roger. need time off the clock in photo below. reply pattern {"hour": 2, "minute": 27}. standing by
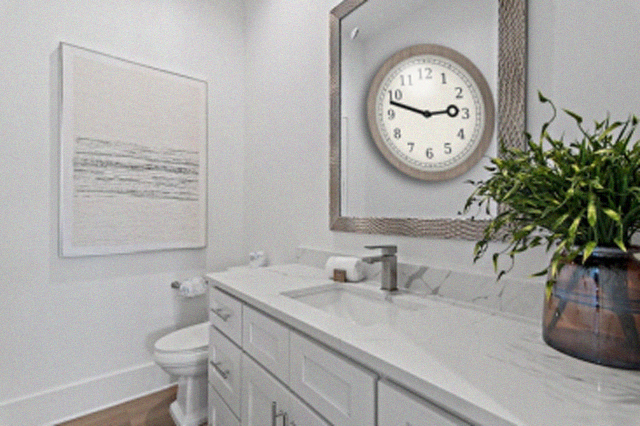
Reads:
{"hour": 2, "minute": 48}
